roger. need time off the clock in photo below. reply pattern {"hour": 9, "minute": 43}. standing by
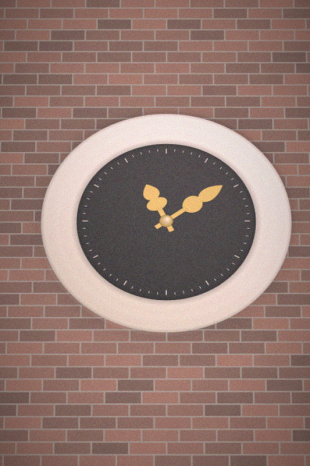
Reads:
{"hour": 11, "minute": 9}
